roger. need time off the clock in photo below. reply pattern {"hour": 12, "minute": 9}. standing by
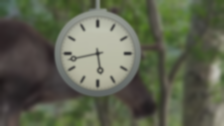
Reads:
{"hour": 5, "minute": 43}
